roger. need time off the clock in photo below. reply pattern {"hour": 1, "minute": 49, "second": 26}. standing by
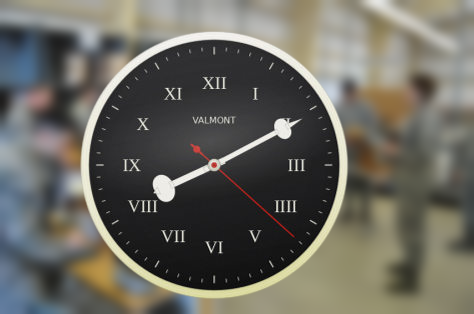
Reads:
{"hour": 8, "minute": 10, "second": 22}
